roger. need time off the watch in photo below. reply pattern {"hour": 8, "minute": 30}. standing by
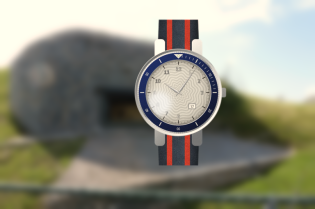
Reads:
{"hour": 10, "minute": 6}
